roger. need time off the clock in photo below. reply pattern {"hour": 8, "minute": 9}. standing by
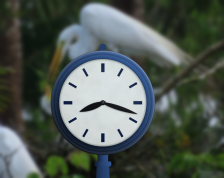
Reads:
{"hour": 8, "minute": 18}
